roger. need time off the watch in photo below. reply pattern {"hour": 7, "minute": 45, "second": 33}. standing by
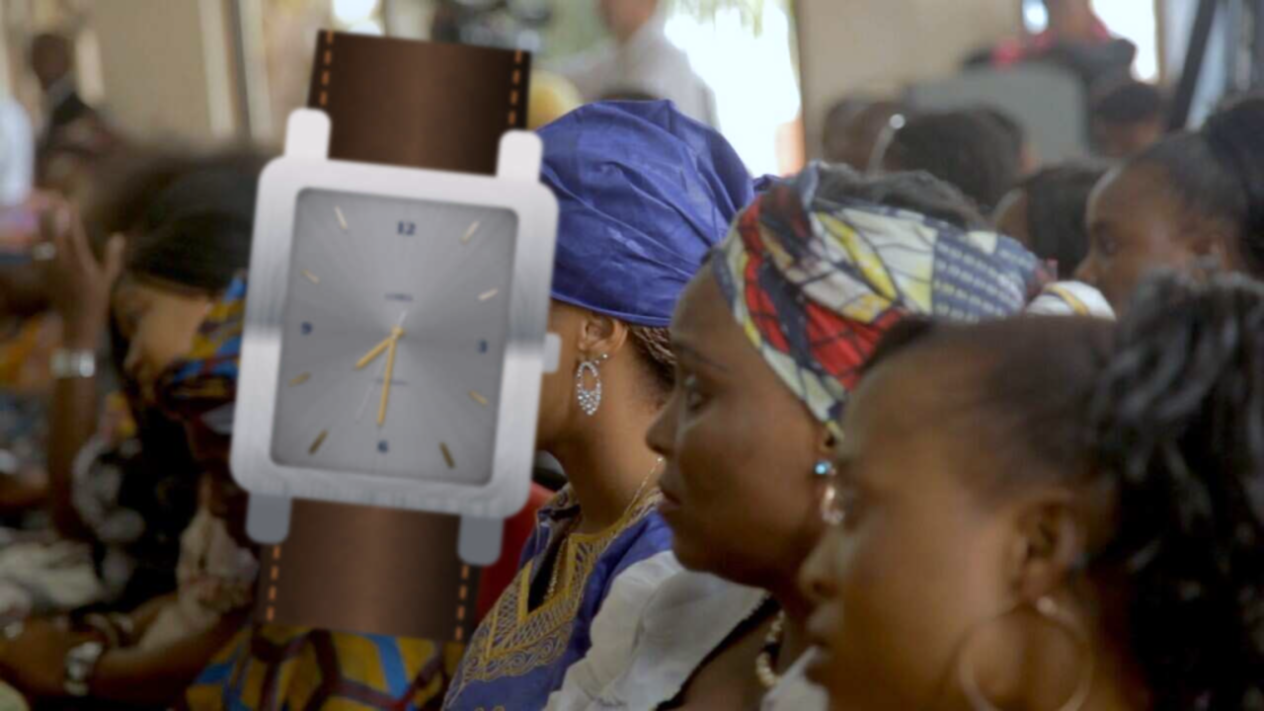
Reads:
{"hour": 7, "minute": 30, "second": 33}
